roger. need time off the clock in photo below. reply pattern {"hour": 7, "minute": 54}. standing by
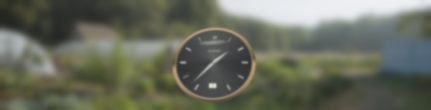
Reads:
{"hour": 1, "minute": 37}
